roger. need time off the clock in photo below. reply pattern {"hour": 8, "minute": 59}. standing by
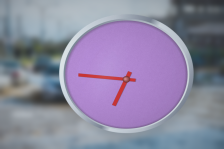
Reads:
{"hour": 6, "minute": 46}
